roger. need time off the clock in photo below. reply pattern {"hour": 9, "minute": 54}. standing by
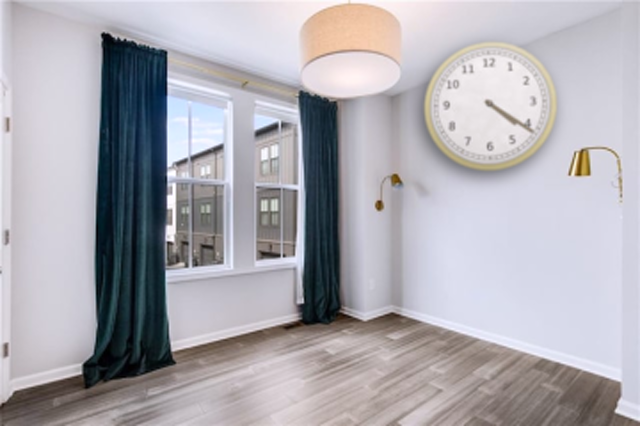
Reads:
{"hour": 4, "minute": 21}
